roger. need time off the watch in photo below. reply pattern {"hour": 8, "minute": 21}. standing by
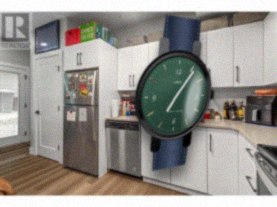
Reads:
{"hour": 7, "minute": 6}
